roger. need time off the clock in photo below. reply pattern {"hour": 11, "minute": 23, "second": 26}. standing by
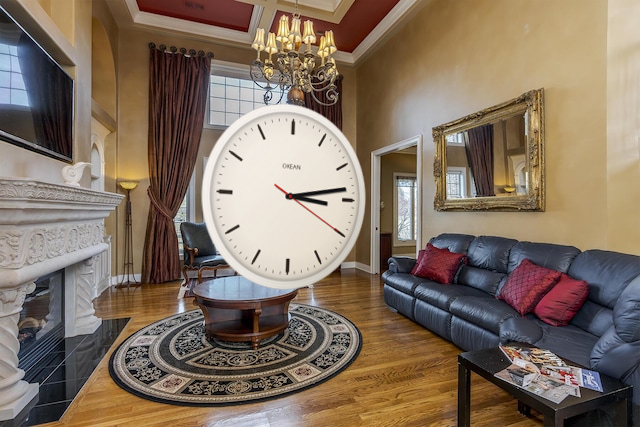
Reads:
{"hour": 3, "minute": 13, "second": 20}
